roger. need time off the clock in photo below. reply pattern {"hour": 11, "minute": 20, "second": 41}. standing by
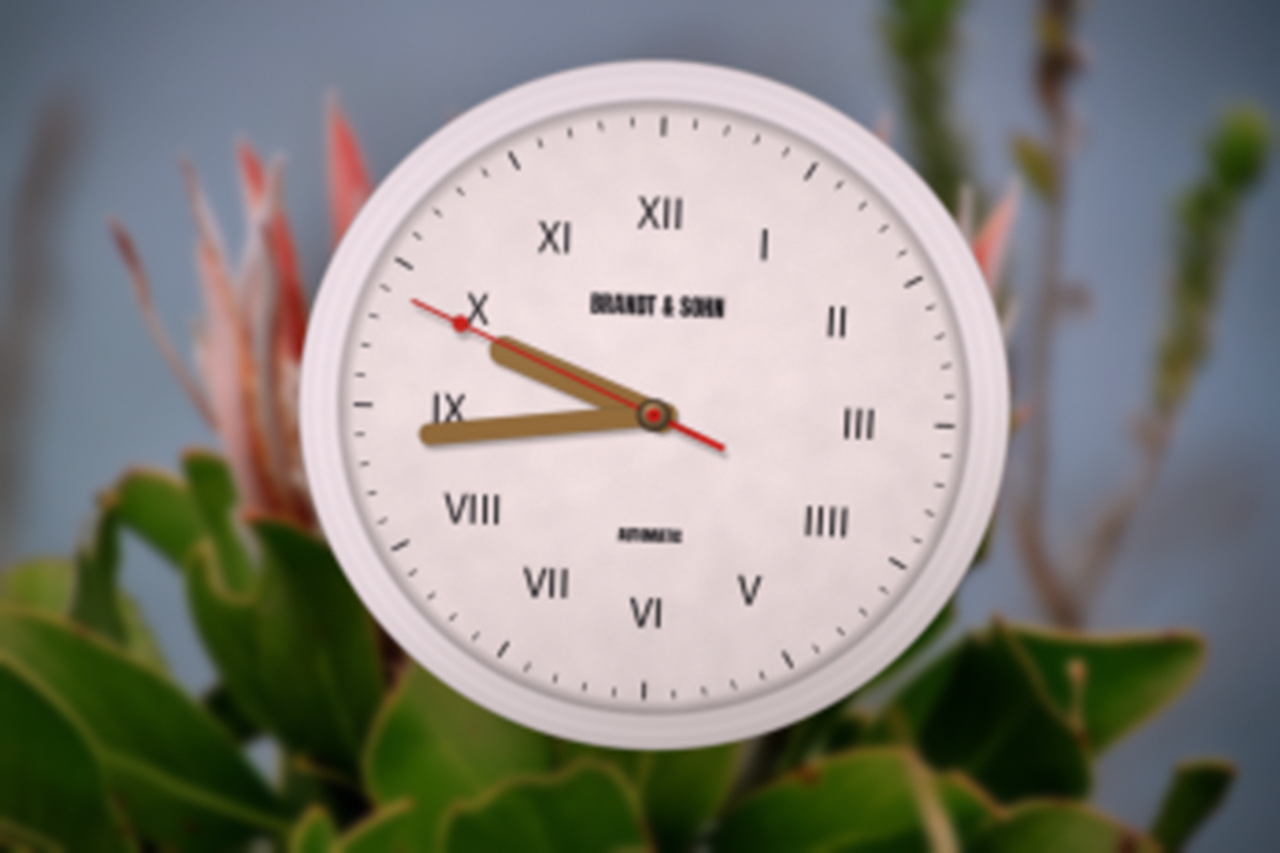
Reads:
{"hour": 9, "minute": 43, "second": 49}
